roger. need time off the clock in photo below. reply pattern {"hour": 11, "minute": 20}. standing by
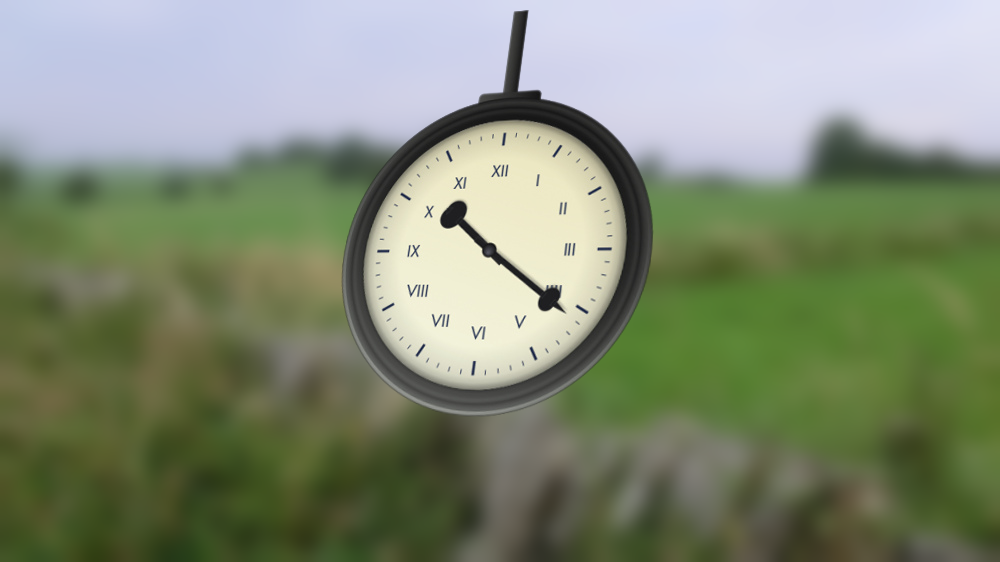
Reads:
{"hour": 10, "minute": 21}
